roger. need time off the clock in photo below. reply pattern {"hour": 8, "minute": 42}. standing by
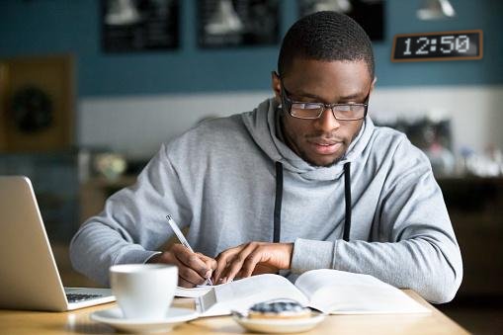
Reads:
{"hour": 12, "minute": 50}
